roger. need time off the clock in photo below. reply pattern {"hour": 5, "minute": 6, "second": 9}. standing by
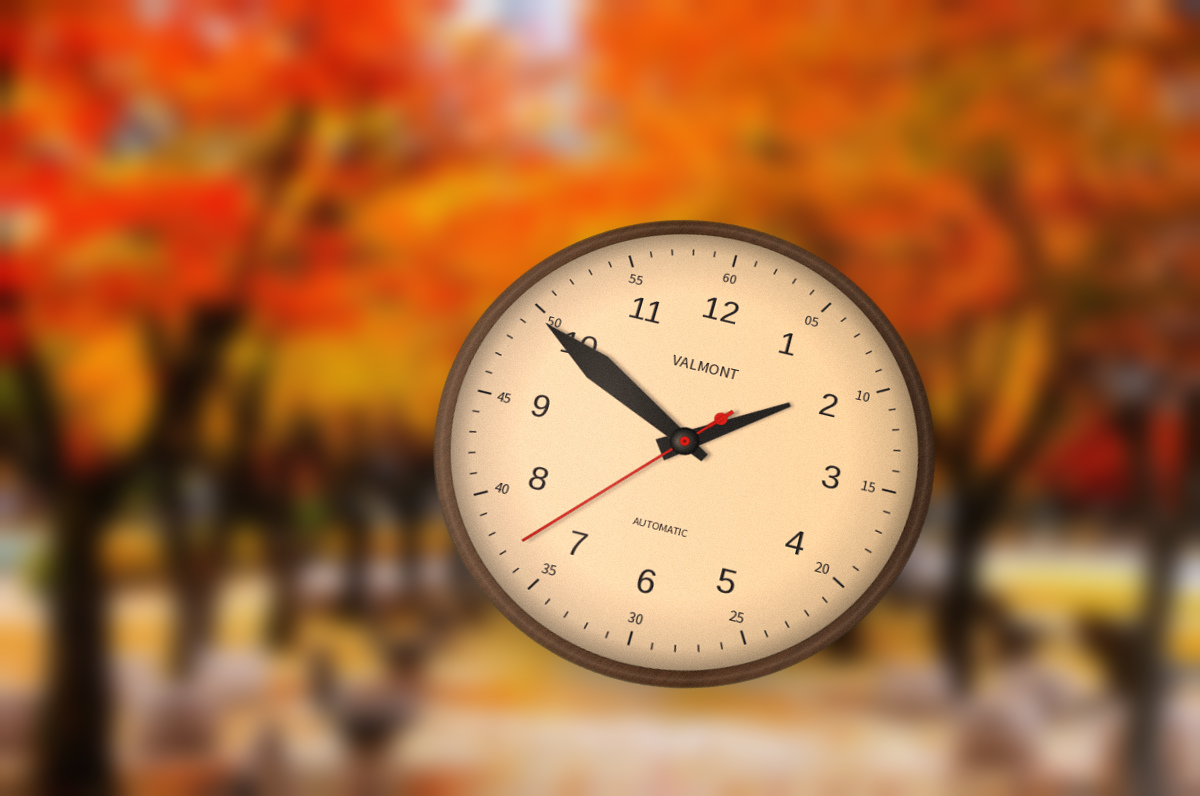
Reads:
{"hour": 1, "minute": 49, "second": 37}
